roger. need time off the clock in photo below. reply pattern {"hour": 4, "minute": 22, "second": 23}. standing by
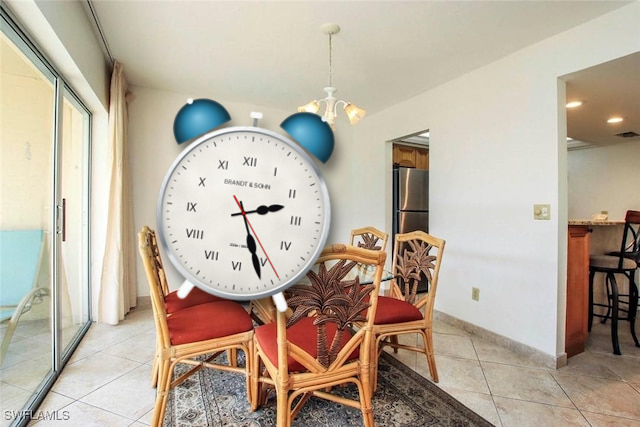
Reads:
{"hour": 2, "minute": 26, "second": 24}
